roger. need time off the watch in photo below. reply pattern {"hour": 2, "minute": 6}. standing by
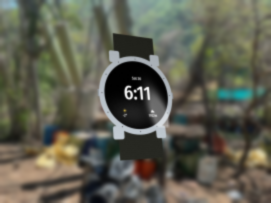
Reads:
{"hour": 6, "minute": 11}
